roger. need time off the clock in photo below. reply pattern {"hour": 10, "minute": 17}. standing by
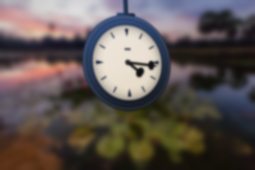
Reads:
{"hour": 4, "minute": 16}
